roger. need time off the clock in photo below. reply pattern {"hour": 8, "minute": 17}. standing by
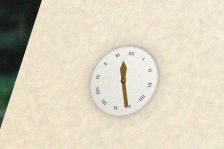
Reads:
{"hour": 11, "minute": 26}
